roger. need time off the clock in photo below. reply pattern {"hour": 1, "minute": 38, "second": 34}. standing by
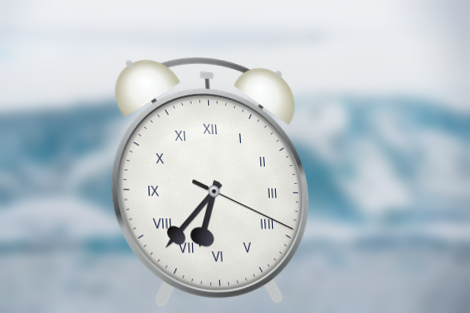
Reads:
{"hour": 6, "minute": 37, "second": 19}
